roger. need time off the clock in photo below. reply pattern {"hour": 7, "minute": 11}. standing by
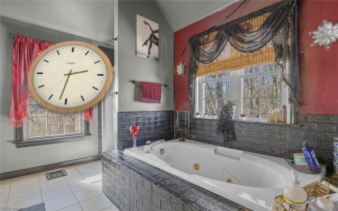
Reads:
{"hour": 2, "minute": 32}
